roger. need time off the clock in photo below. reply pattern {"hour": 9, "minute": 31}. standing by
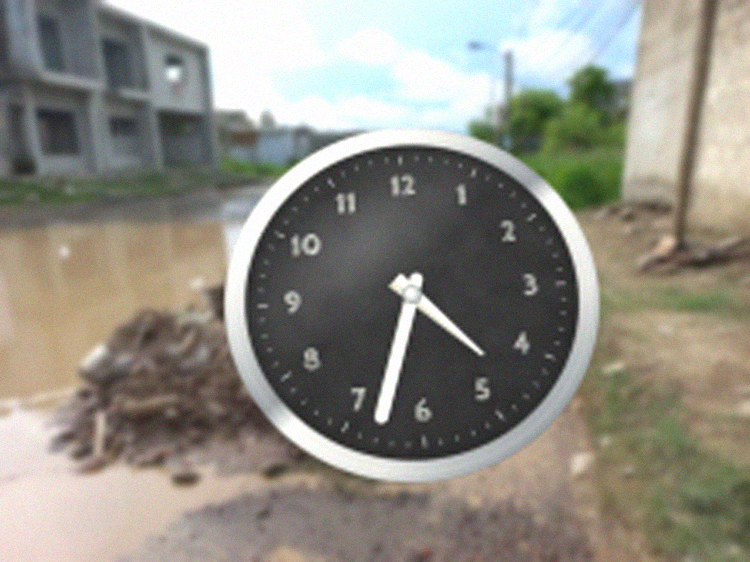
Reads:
{"hour": 4, "minute": 33}
